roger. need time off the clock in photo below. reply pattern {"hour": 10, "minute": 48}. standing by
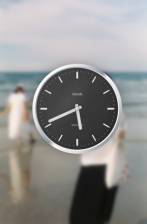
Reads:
{"hour": 5, "minute": 41}
